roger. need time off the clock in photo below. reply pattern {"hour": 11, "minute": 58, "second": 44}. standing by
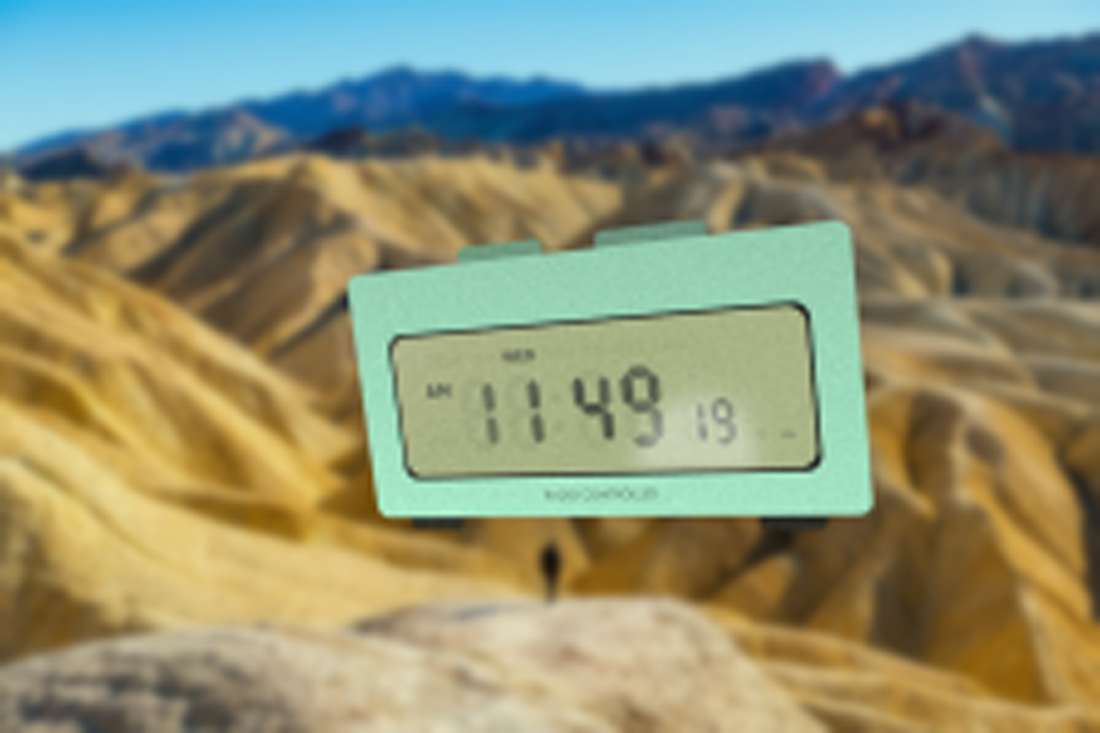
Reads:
{"hour": 11, "minute": 49, "second": 19}
